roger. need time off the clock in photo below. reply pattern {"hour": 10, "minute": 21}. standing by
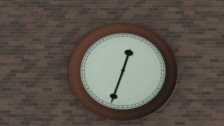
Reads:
{"hour": 12, "minute": 33}
